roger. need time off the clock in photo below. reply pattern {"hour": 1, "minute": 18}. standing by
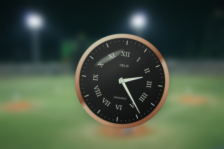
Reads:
{"hour": 2, "minute": 24}
